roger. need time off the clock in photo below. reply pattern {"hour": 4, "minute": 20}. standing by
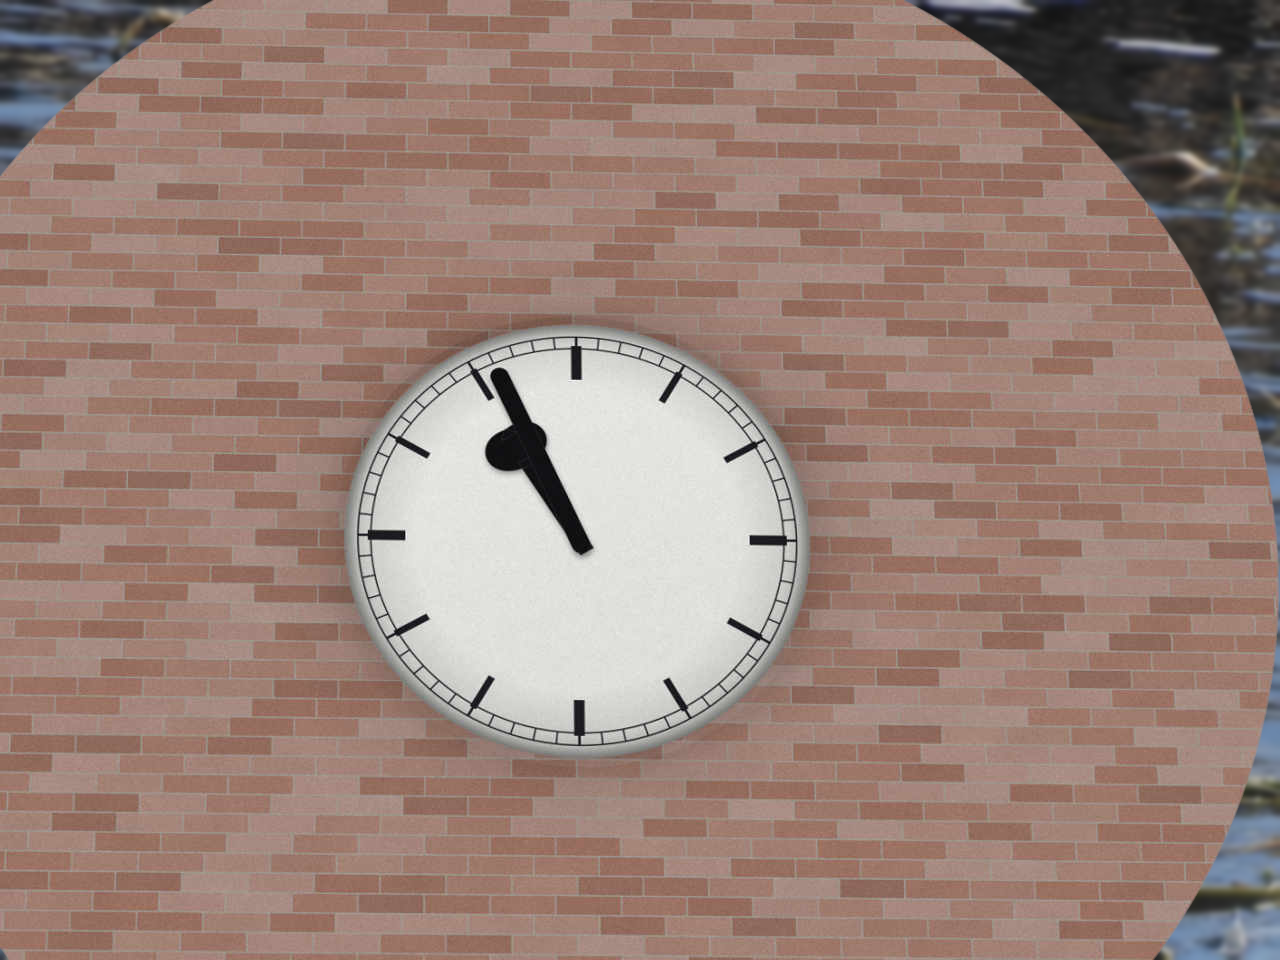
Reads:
{"hour": 10, "minute": 56}
